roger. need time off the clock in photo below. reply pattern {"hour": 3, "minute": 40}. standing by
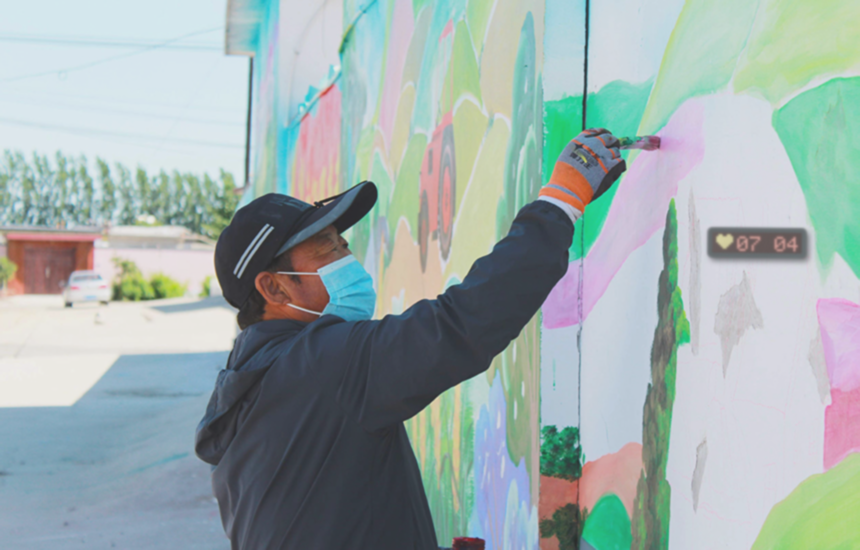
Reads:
{"hour": 7, "minute": 4}
